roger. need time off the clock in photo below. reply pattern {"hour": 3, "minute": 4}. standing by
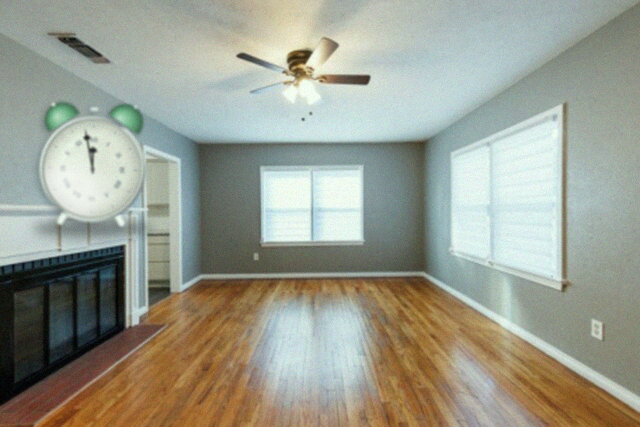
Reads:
{"hour": 11, "minute": 58}
